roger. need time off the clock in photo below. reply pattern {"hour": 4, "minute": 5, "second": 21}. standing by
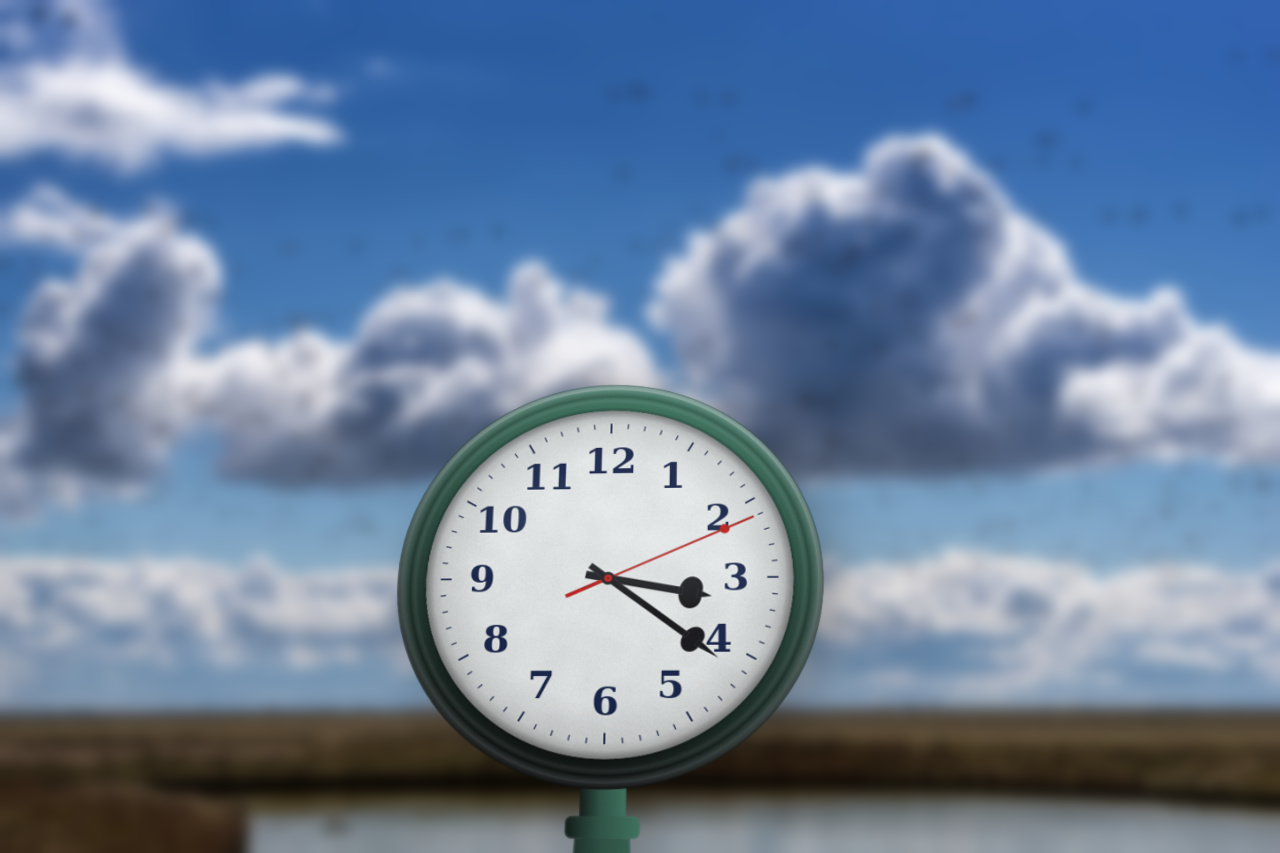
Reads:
{"hour": 3, "minute": 21, "second": 11}
